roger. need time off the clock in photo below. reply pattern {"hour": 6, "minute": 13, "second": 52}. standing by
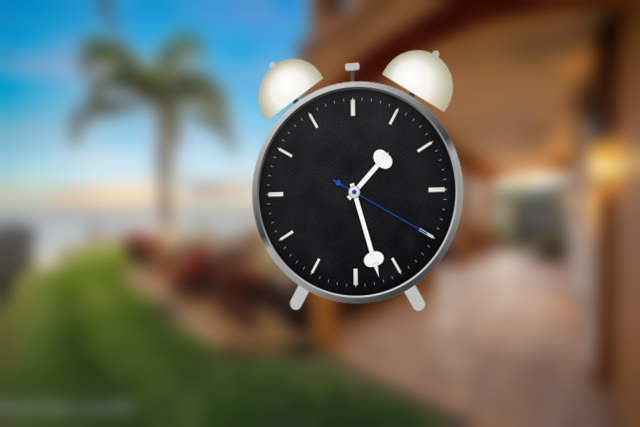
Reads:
{"hour": 1, "minute": 27, "second": 20}
